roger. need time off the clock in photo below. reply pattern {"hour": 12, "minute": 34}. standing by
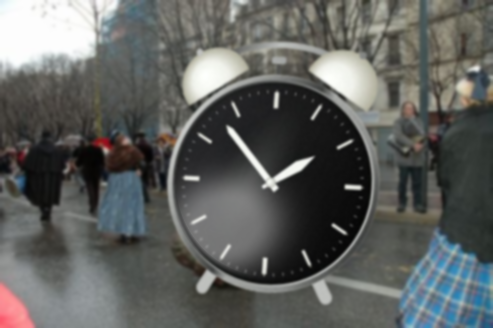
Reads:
{"hour": 1, "minute": 53}
